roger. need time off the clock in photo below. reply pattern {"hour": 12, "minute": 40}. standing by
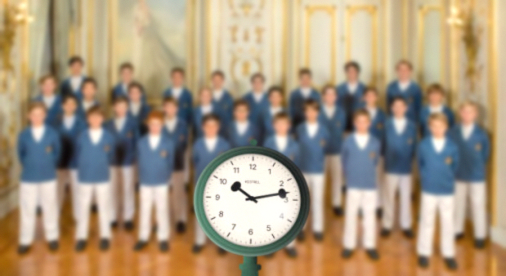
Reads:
{"hour": 10, "minute": 13}
